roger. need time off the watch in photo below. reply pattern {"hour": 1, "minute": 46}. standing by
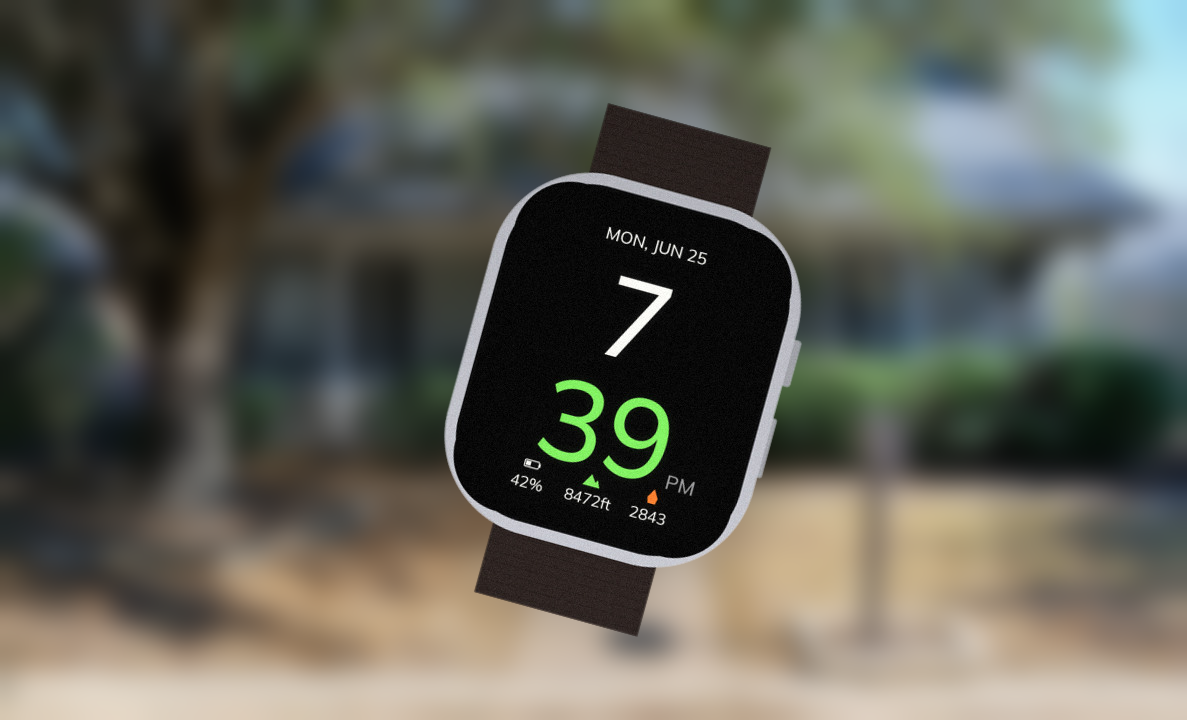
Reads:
{"hour": 7, "minute": 39}
